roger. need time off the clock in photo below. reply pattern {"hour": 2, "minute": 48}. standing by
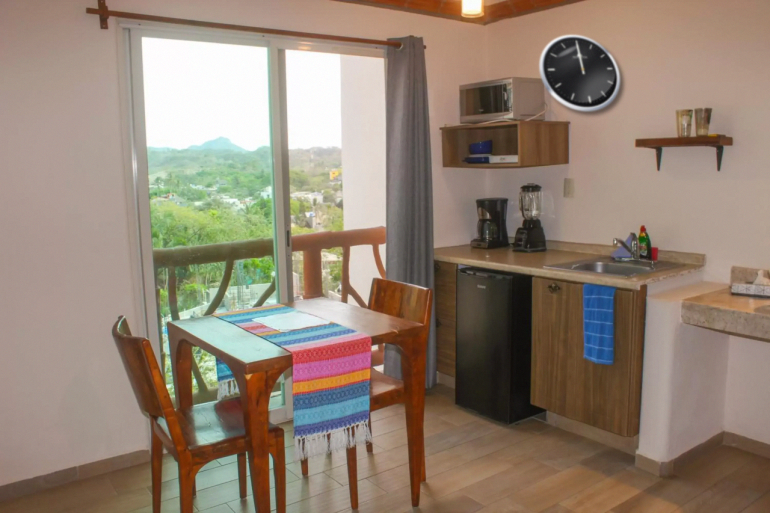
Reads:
{"hour": 12, "minute": 0}
